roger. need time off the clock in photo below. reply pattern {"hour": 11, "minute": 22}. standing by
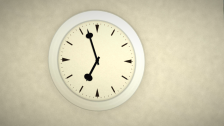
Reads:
{"hour": 6, "minute": 57}
